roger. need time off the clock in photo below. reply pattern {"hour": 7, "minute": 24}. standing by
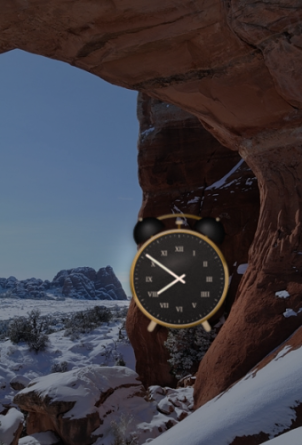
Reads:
{"hour": 7, "minute": 51}
